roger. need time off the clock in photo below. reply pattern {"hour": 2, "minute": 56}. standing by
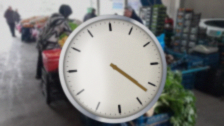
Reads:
{"hour": 4, "minute": 22}
